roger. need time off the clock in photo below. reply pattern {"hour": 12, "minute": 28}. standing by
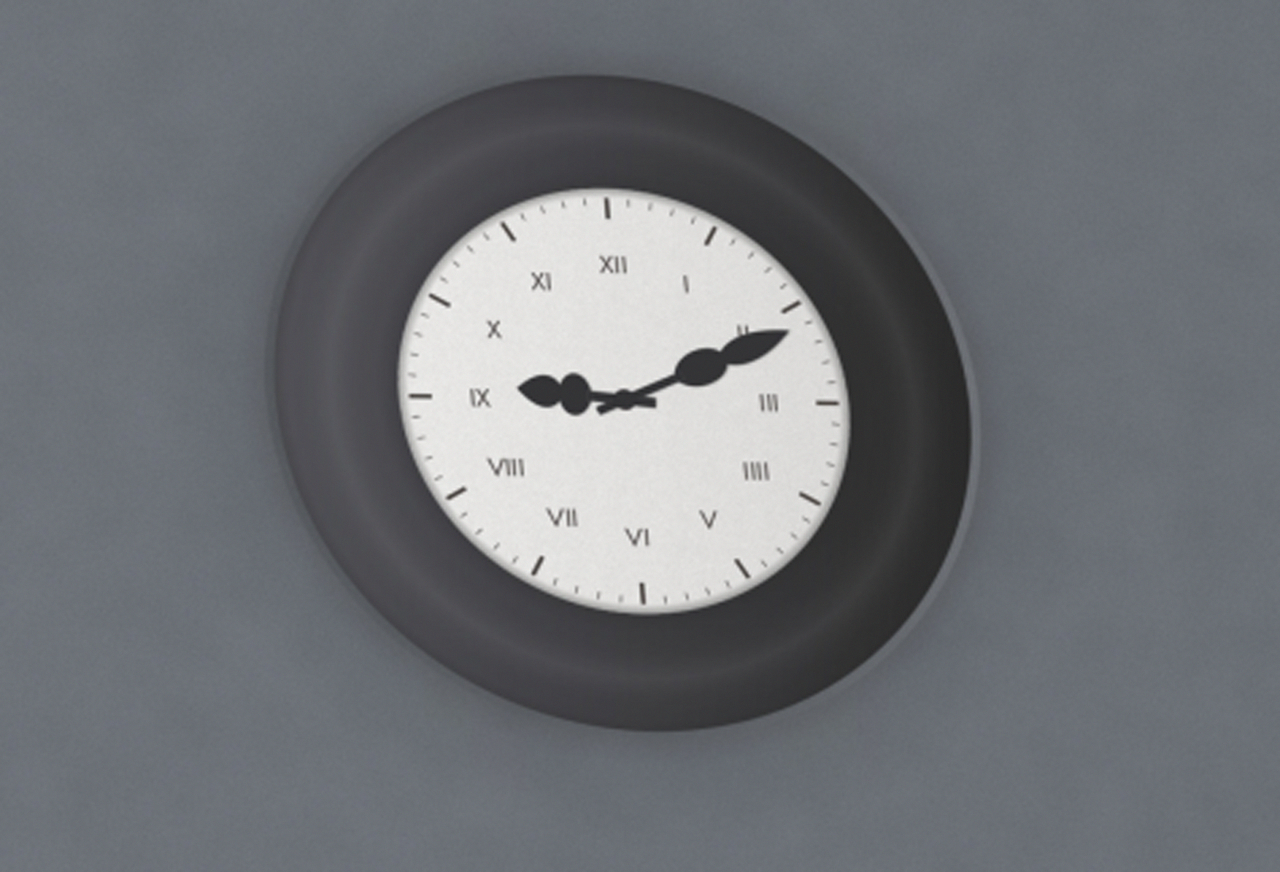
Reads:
{"hour": 9, "minute": 11}
